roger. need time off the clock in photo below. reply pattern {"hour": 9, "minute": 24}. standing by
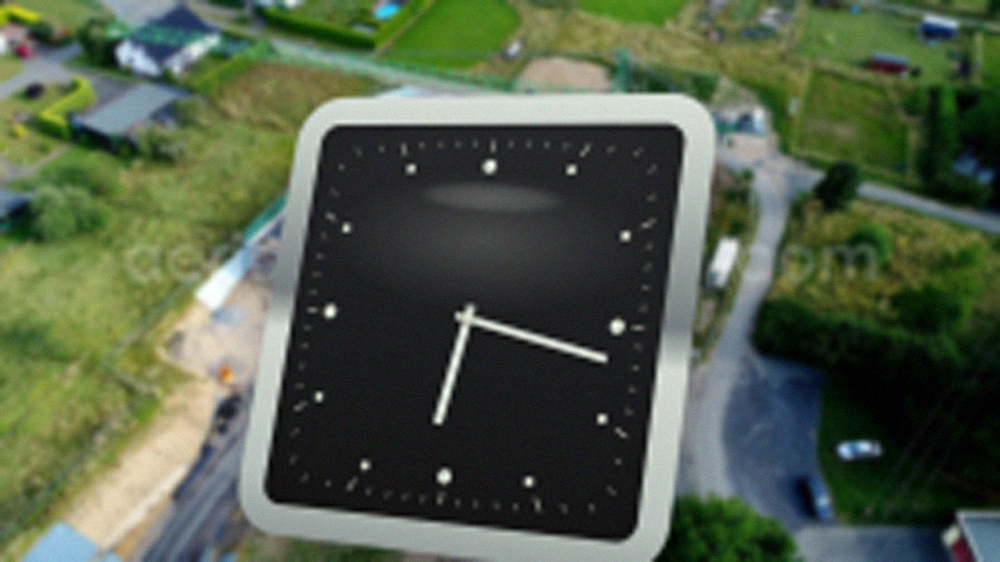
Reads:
{"hour": 6, "minute": 17}
